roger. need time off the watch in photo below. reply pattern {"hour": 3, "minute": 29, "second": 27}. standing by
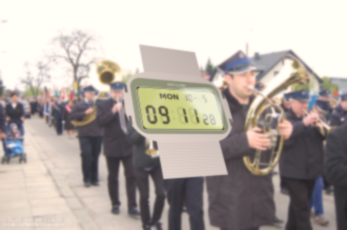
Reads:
{"hour": 9, "minute": 11, "second": 28}
